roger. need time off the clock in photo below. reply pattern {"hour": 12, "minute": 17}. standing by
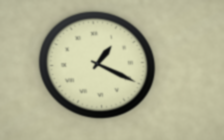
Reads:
{"hour": 1, "minute": 20}
